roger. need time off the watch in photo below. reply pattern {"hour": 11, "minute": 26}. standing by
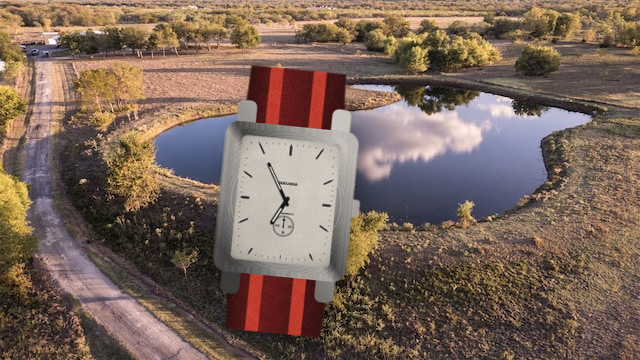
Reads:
{"hour": 6, "minute": 55}
